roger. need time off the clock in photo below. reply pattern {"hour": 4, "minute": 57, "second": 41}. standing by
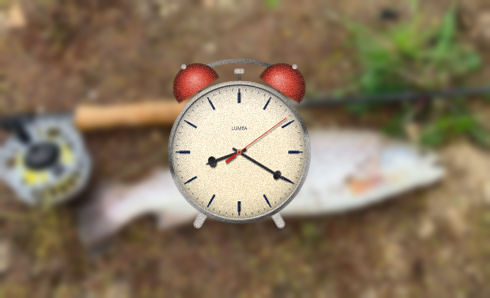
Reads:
{"hour": 8, "minute": 20, "second": 9}
